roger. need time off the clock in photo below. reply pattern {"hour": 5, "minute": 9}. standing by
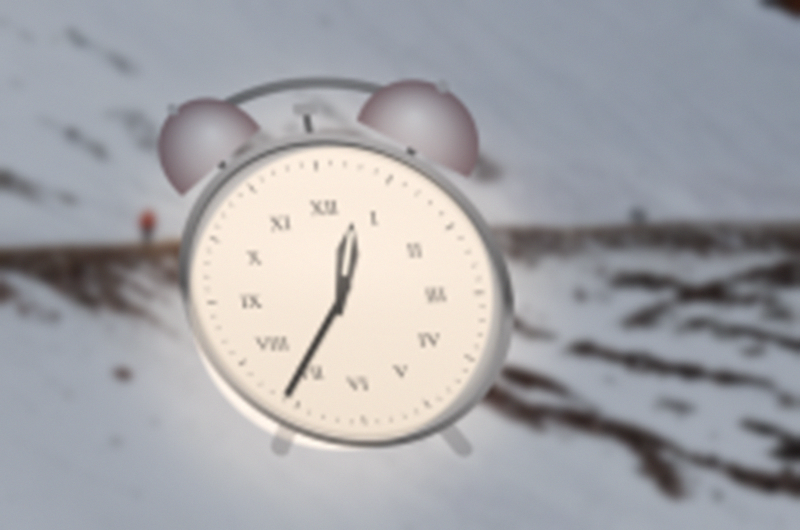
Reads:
{"hour": 12, "minute": 36}
